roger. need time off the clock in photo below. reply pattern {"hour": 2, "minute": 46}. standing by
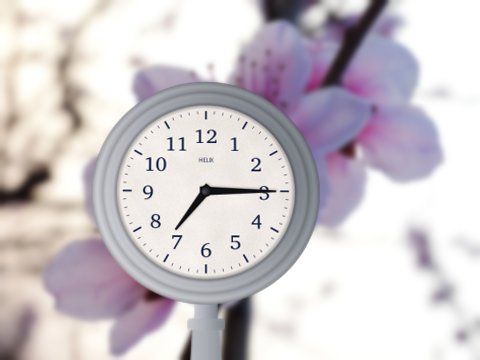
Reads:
{"hour": 7, "minute": 15}
